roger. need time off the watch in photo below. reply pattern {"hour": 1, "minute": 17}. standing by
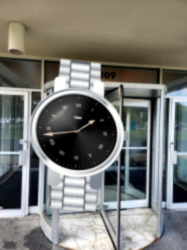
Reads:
{"hour": 1, "minute": 43}
